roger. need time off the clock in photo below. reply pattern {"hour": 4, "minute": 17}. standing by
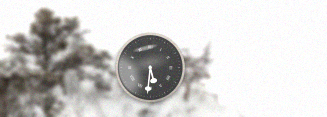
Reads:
{"hour": 5, "minute": 31}
